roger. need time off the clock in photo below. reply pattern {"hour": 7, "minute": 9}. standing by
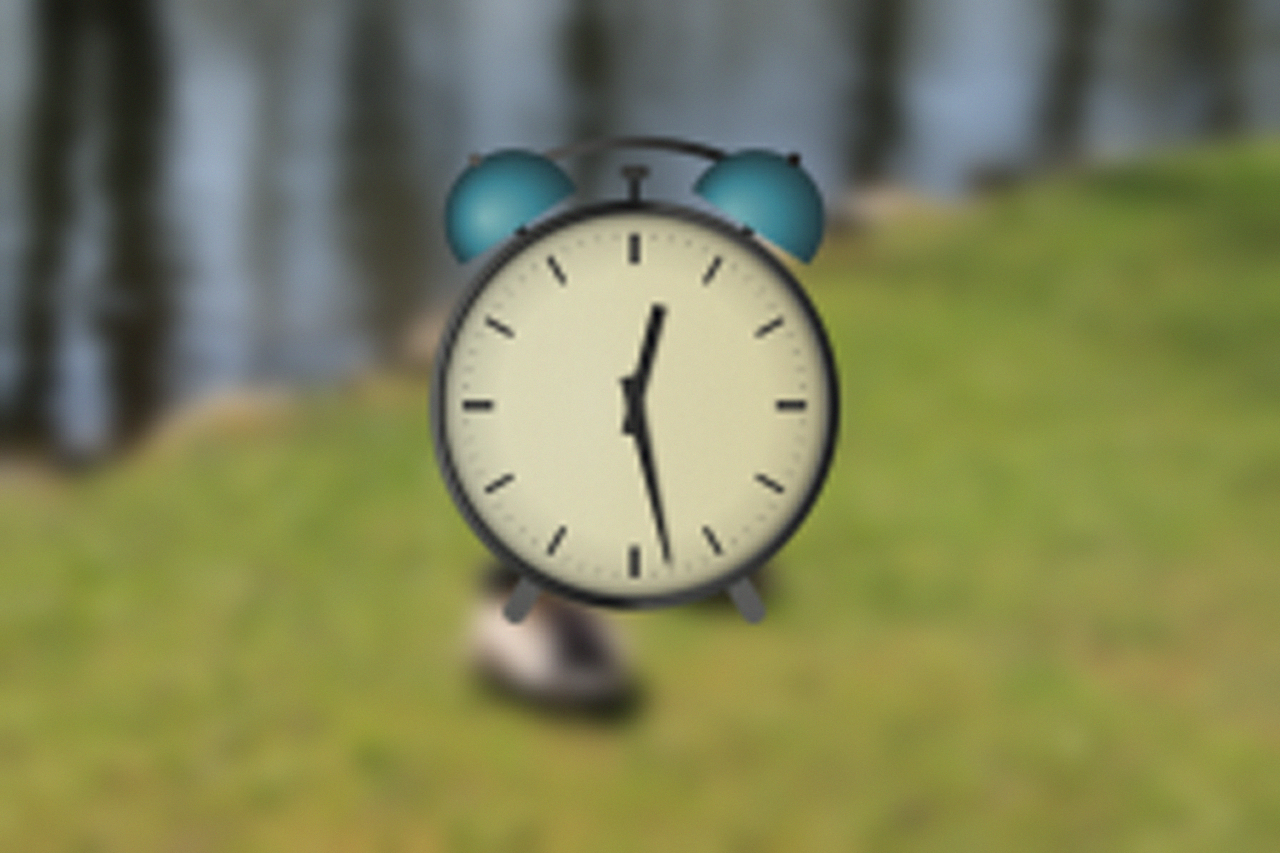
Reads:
{"hour": 12, "minute": 28}
